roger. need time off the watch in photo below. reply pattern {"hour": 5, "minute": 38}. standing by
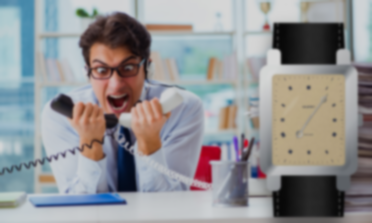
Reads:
{"hour": 7, "minute": 6}
